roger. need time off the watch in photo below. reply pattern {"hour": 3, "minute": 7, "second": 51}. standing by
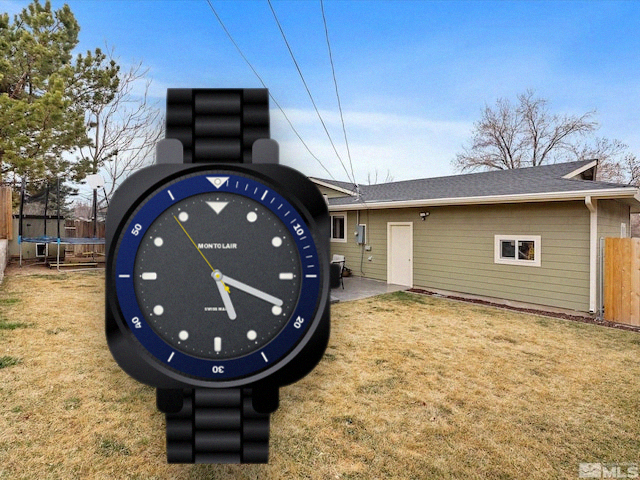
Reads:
{"hour": 5, "minute": 18, "second": 54}
